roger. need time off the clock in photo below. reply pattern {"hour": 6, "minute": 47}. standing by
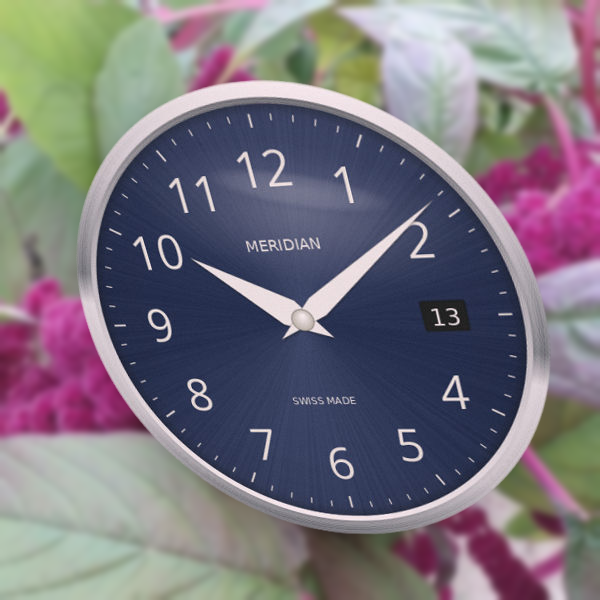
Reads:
{"hour": 10, "minute": 9}
